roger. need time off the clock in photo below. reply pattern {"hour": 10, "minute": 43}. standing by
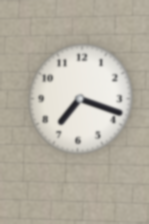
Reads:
{"hour": 7, "minute": 18}
